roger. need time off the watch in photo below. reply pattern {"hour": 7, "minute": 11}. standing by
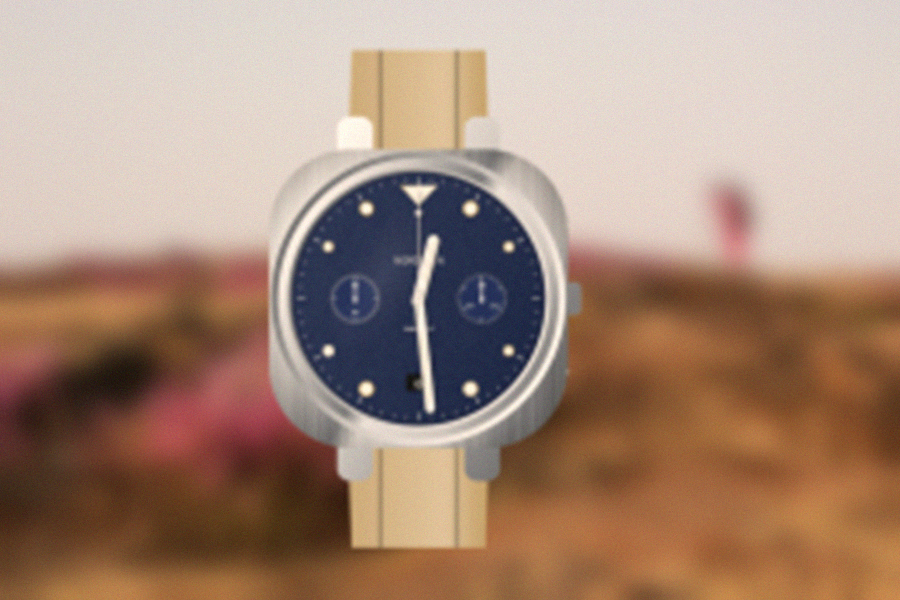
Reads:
{"hour": 12, "minute": 29}
